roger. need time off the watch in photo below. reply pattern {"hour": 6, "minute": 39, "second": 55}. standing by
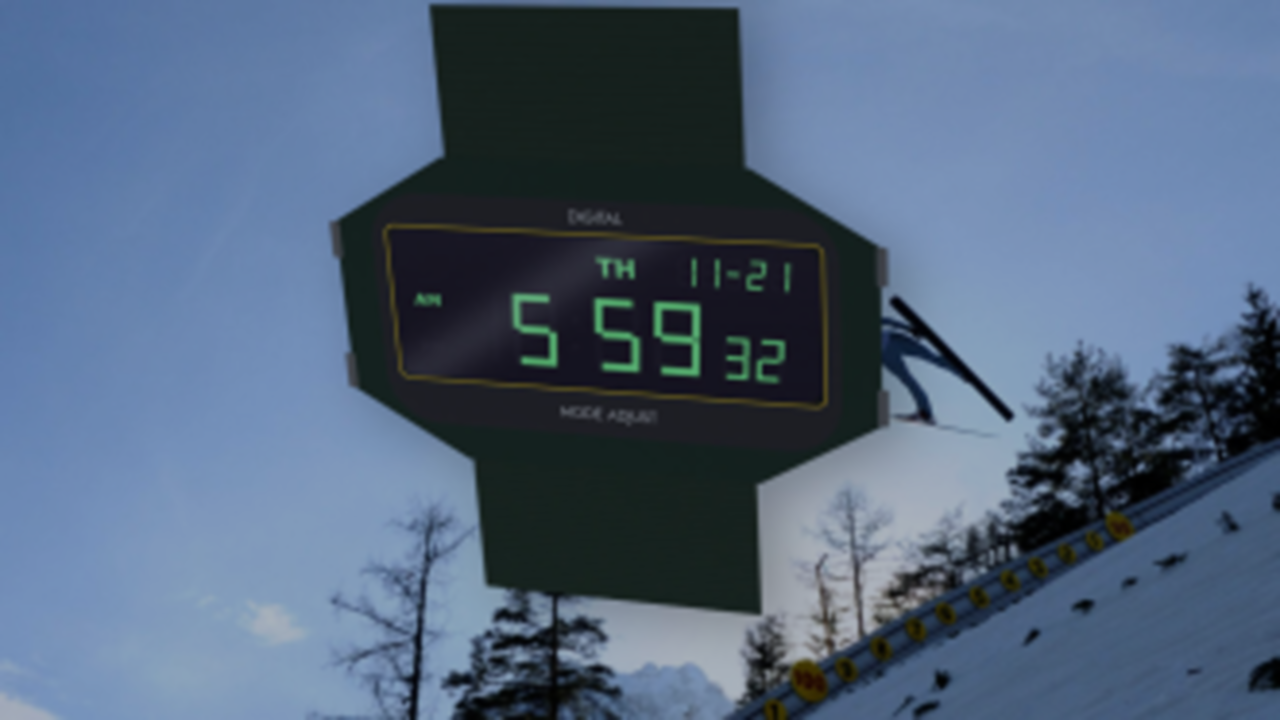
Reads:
{"hour": 5, "minute": 59, "second": 32}
